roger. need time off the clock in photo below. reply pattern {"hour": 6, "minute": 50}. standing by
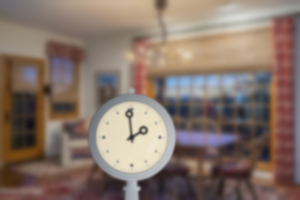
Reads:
{"hour": 1, "minute": 59}
